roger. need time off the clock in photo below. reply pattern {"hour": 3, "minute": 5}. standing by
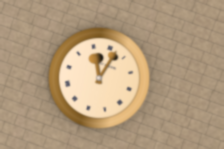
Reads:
{"hour": 11, "minute": 2}
